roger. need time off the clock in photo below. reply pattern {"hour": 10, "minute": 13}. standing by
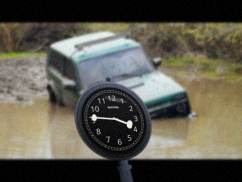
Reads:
{"hour": 3, "minute": 46}
